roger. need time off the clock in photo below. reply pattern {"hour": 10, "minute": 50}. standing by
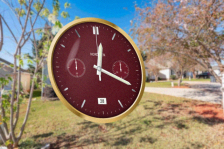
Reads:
{"hour": 12, "minute": 19}
